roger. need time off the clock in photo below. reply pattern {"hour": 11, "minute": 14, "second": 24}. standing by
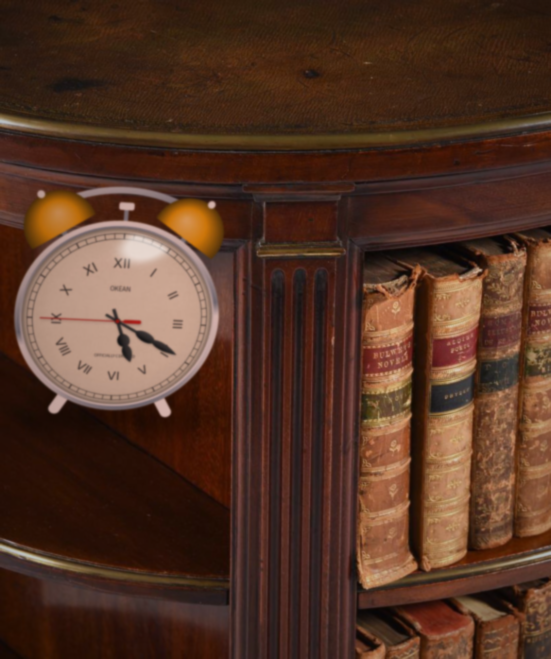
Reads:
{"hour": 5, "minute": 19, "second": 45}
